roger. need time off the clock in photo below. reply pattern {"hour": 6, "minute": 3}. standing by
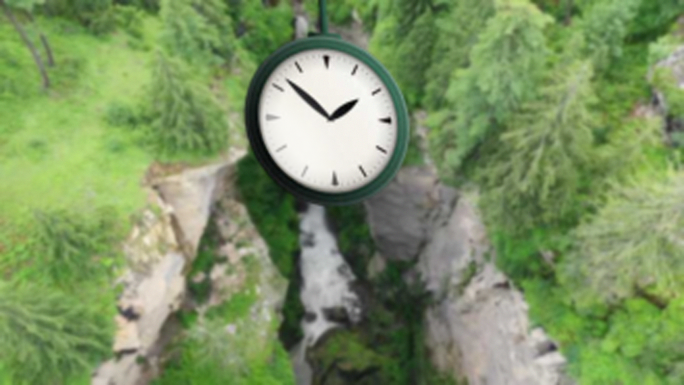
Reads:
{"hour": 1, "minute": 52}
